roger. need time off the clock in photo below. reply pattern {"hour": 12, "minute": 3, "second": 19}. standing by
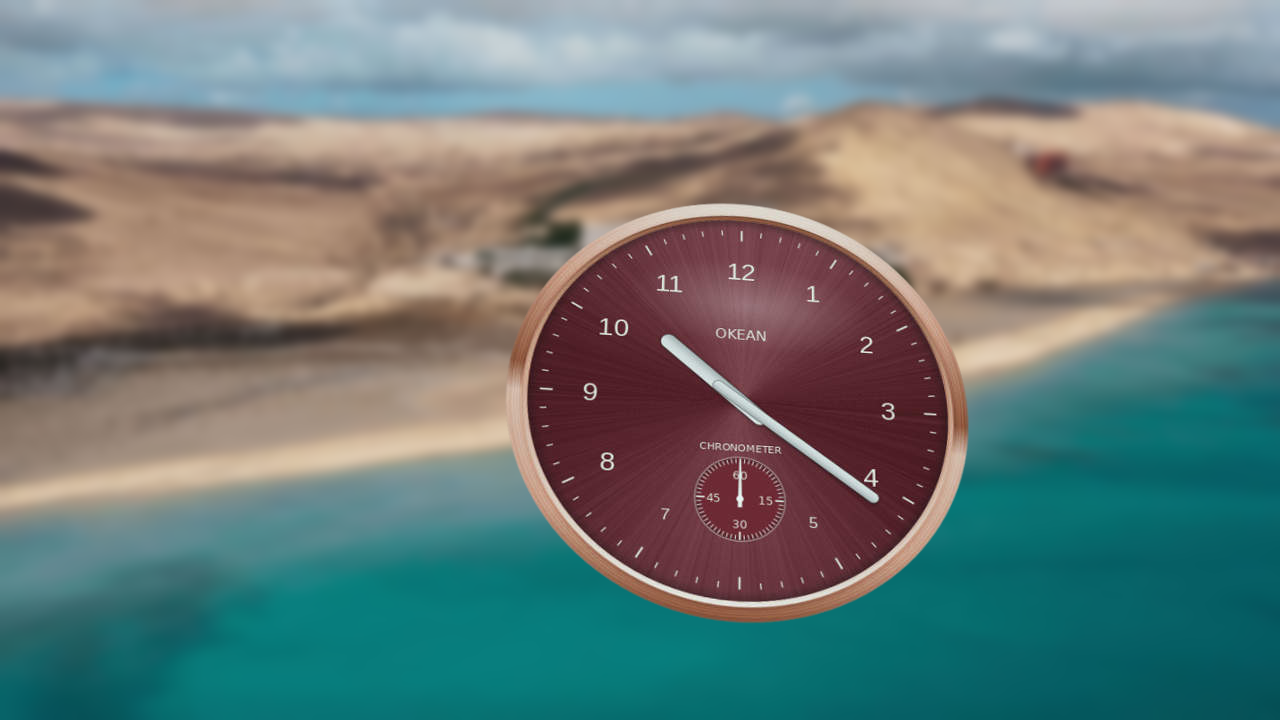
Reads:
{"hour": 10, "minute": 21, "second": 0}
